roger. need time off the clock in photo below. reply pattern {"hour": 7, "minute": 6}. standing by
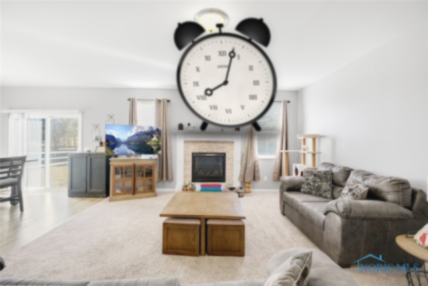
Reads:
{"hour": 8, "minute": 3}
